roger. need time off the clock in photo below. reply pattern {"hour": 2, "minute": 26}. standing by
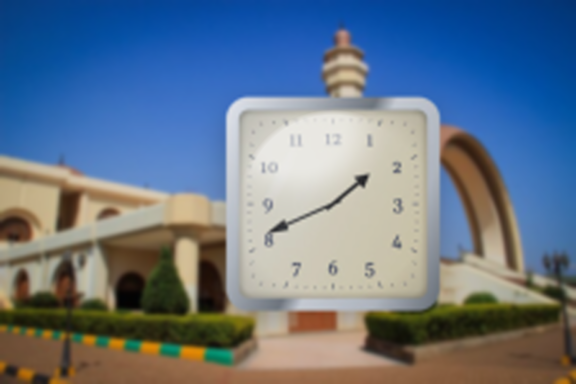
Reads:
{"hour": 1, "minute": 41}
